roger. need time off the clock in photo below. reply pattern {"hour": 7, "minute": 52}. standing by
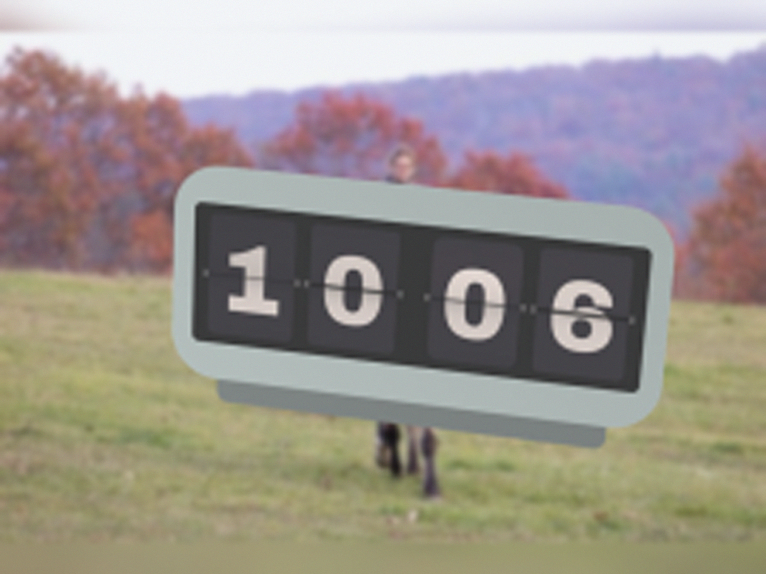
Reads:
{"hour": 10, "minute": 6}
